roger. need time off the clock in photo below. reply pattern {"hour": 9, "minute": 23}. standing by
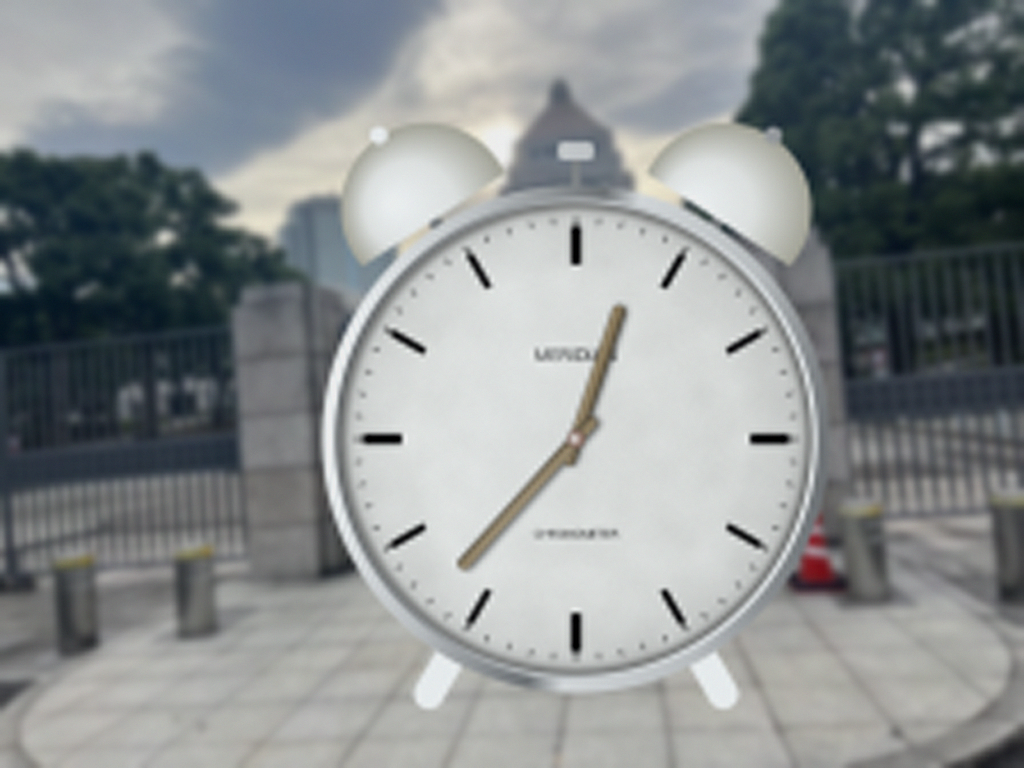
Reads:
{"hour": 12, "minute": 37}
